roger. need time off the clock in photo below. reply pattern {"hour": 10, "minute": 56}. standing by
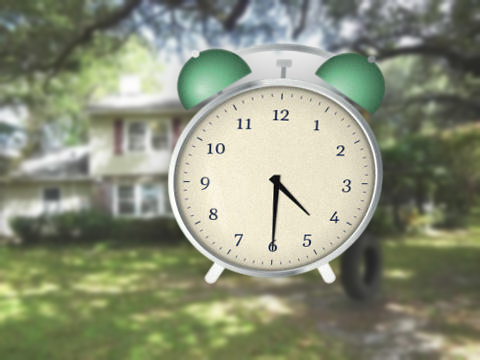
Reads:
{"hour": 4, "minute": 30}
